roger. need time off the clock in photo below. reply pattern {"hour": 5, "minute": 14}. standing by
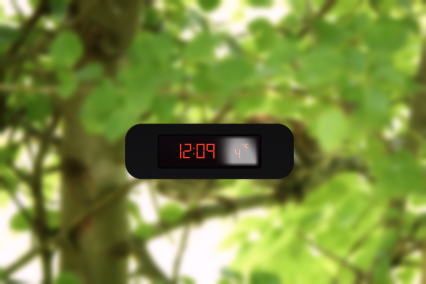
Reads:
{"hour": 12, "minute": 9}
